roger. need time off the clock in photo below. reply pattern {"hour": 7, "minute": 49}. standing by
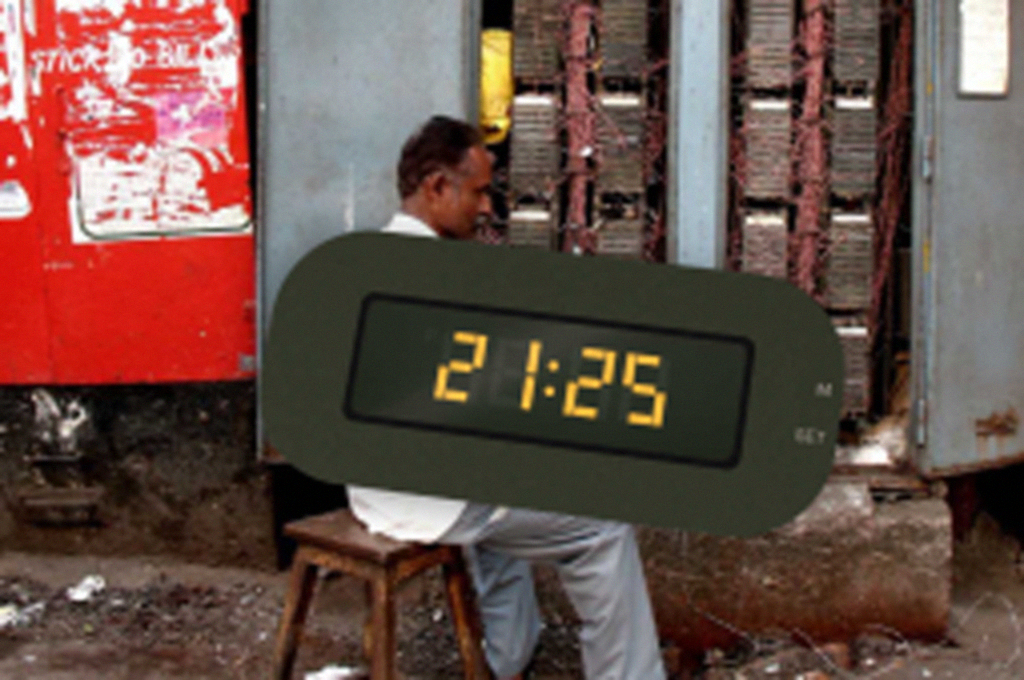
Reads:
{"hour": 21, "minute": 25}
